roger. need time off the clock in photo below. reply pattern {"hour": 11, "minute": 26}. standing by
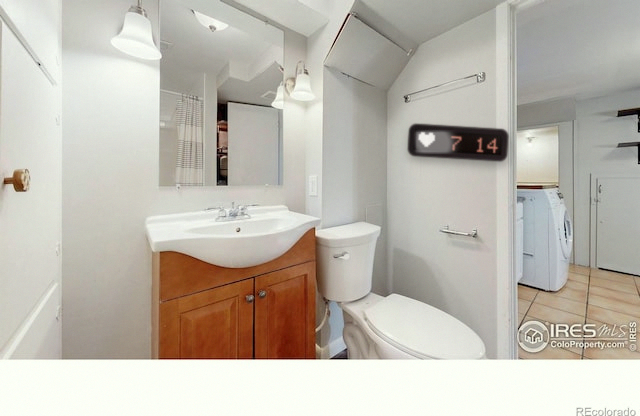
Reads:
{"hour": 7, "minute": 14}
